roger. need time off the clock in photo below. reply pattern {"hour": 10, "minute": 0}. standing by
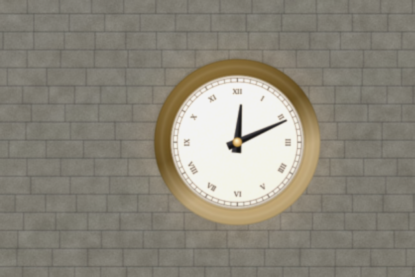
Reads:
{"hour": 12, "minute": 11}
